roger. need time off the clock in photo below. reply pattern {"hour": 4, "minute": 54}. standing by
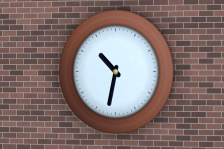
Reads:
{"hour": 10, "minute": 32}
